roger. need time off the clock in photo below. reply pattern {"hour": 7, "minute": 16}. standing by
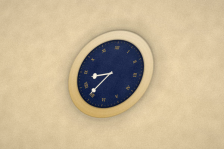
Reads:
{"hour": 8, "minute": 36}
